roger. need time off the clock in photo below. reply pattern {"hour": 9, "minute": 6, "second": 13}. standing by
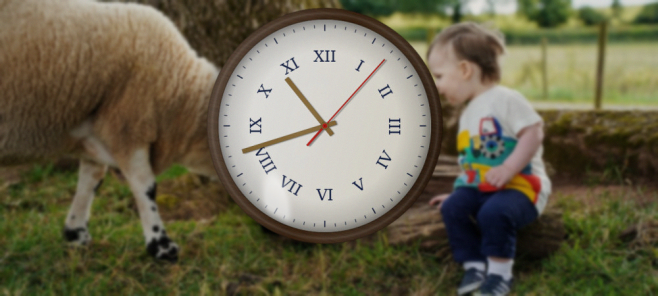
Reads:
{"hour": 10, "minute": 42, "second": 7}
